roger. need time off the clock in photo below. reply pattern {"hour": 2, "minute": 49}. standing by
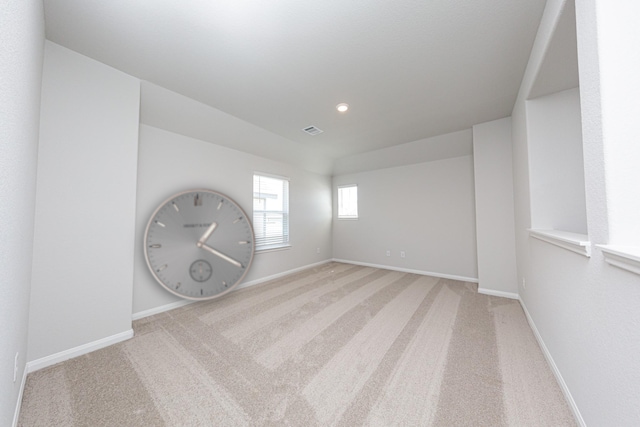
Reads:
{"hour": 1, "minute": 20}
